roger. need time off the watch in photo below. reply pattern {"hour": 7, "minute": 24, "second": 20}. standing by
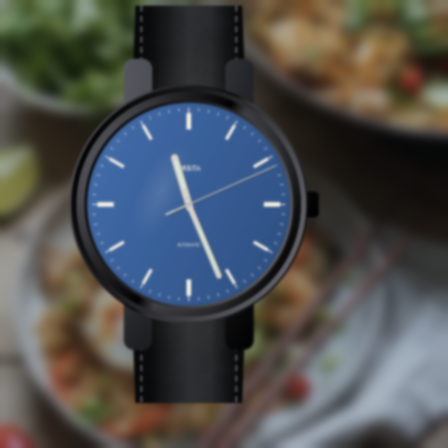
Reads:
{"hour": 11, "minute": 26, "second": 11}
